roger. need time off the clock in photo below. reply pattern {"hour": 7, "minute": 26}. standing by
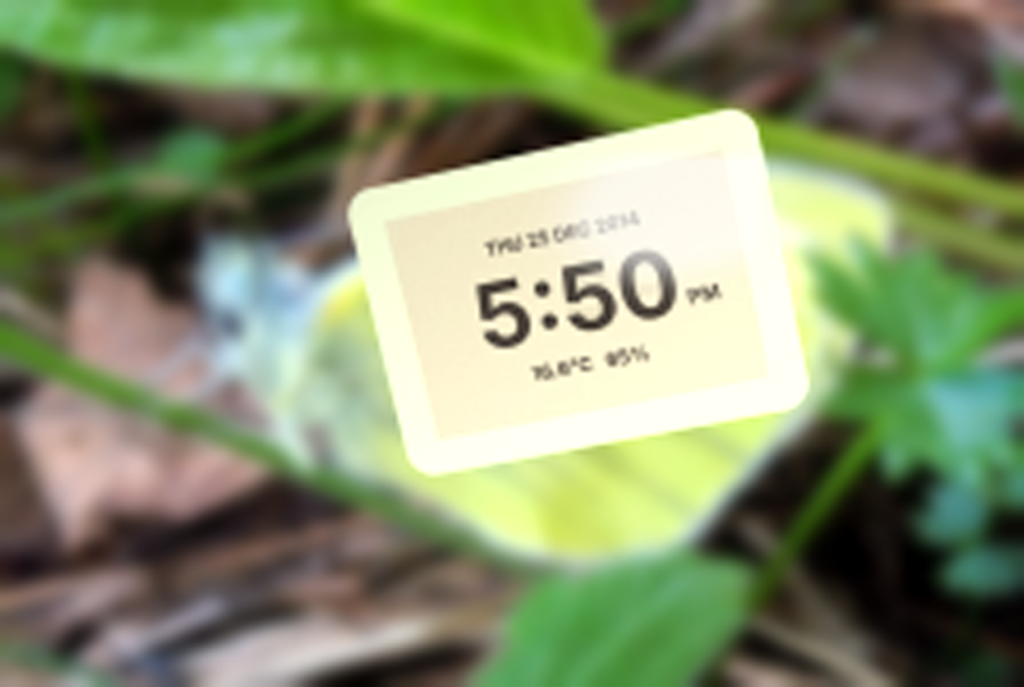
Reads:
{"hour": 5, "minute": 50}
